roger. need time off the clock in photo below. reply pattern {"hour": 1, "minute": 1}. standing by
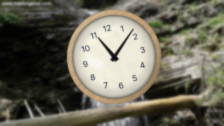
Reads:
{"hour": 11, "minute": 8}
